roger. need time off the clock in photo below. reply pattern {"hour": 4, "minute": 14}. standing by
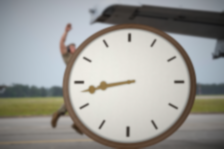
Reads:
{"hour": 8, "minute": 43}
